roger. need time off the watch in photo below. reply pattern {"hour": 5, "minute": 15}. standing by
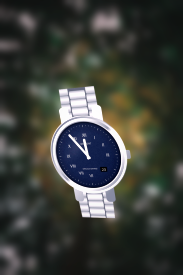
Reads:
{"hour": 11, "minute": 54}
